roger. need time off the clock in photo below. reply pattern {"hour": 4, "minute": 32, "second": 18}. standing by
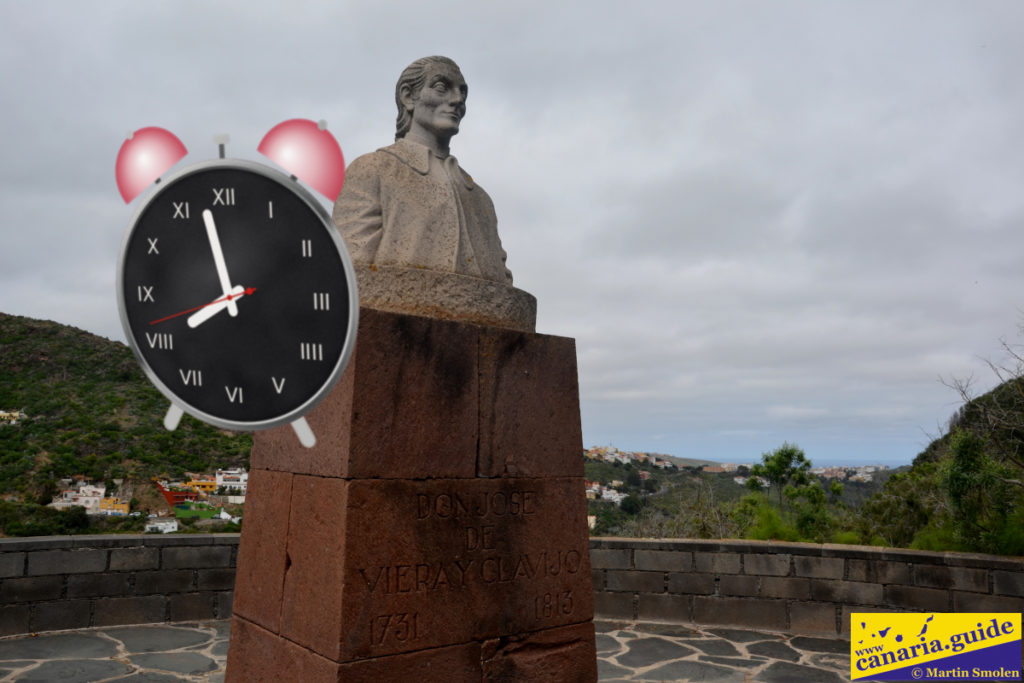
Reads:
{"hour": 7, "minute": 57, "second": 42}
